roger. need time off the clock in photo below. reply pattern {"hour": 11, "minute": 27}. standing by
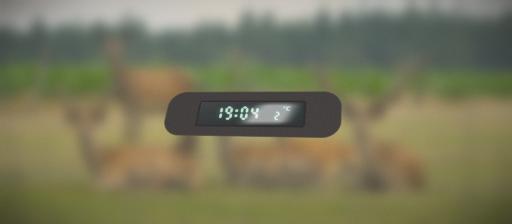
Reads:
{"hour": 19, "minute": 4}
